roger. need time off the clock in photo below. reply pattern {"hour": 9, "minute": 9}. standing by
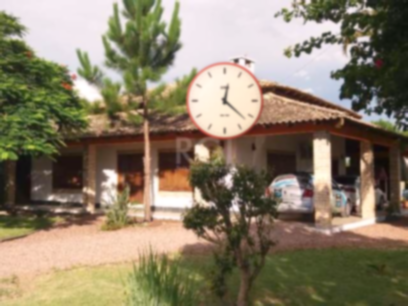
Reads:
{"hour": 12, "minute": 22}
